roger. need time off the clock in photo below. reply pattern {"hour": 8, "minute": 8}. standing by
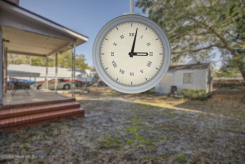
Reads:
{"hour": 3, "minute": 2}
